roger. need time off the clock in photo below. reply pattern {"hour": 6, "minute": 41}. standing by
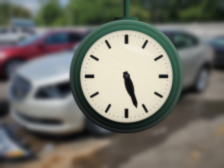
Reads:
{"hour": 5, "minute": 27}
